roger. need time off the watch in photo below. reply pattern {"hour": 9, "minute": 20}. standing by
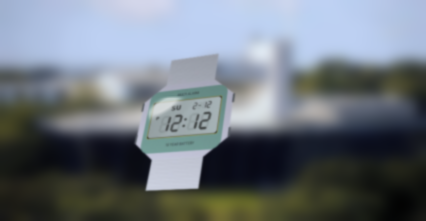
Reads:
{"hour": 12, "minute": 12}
